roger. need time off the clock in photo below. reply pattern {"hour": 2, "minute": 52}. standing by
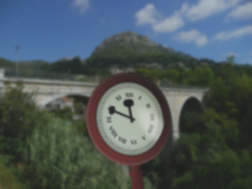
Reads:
{"hour": 11, "minute": 49}
